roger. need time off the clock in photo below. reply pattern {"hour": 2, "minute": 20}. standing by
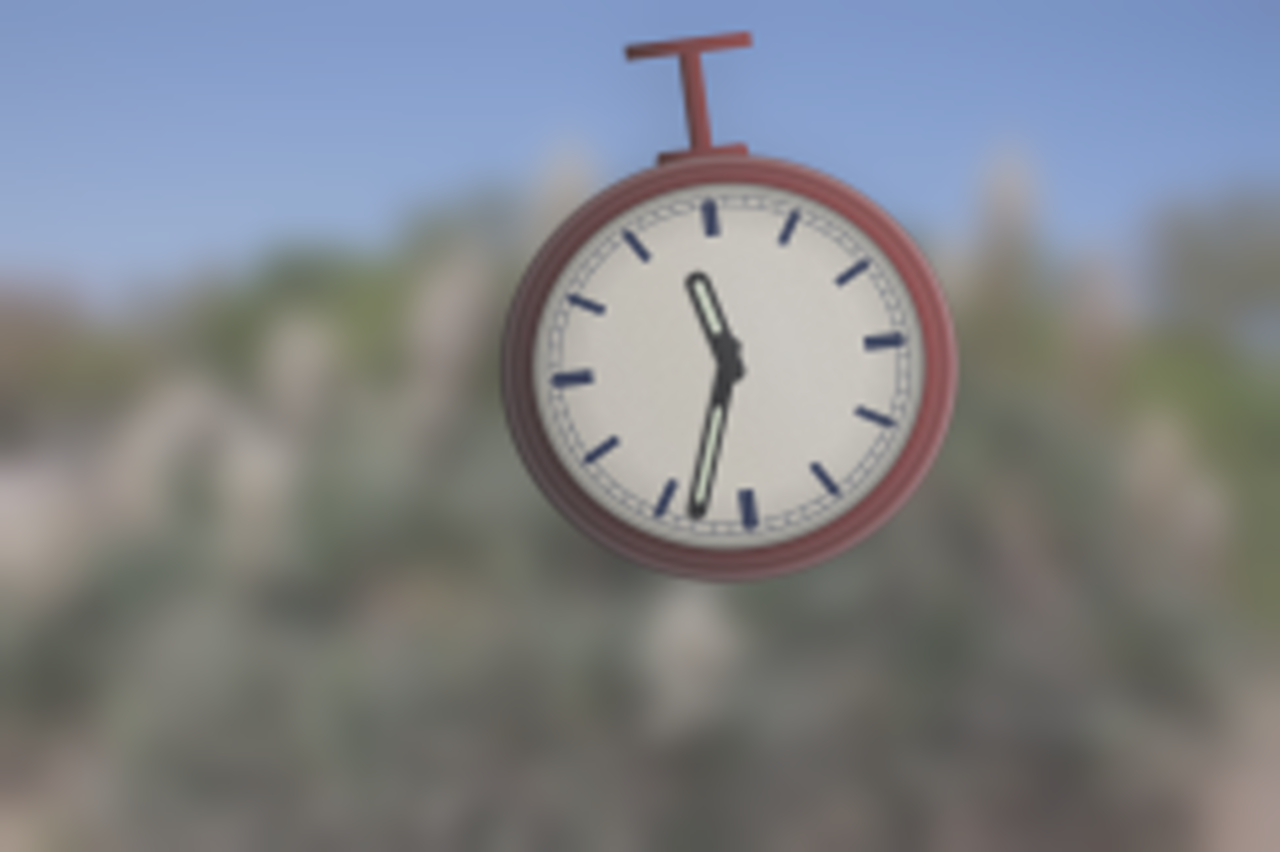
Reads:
{"hour": 11, "minute": 33}
